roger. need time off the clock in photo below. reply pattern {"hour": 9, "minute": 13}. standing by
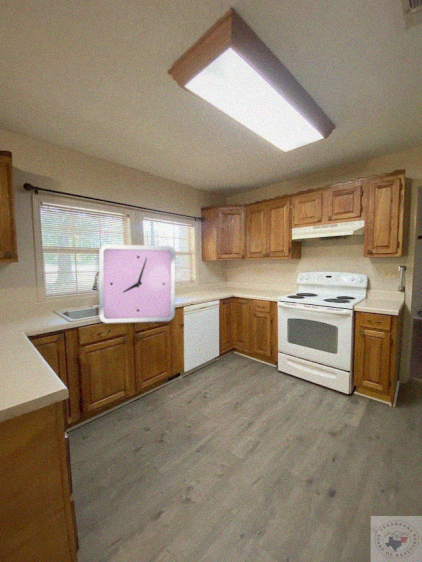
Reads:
{"hour": 8, "minute": 3}
